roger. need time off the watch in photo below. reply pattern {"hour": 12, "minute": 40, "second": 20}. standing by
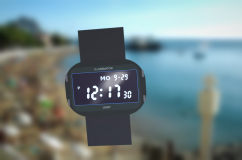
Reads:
{"hour": 12, "minute": 17, "second": 30}
